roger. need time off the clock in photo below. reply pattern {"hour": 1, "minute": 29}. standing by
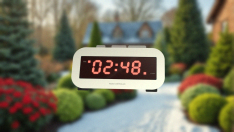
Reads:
{"hour": 2, "minute": 48}
